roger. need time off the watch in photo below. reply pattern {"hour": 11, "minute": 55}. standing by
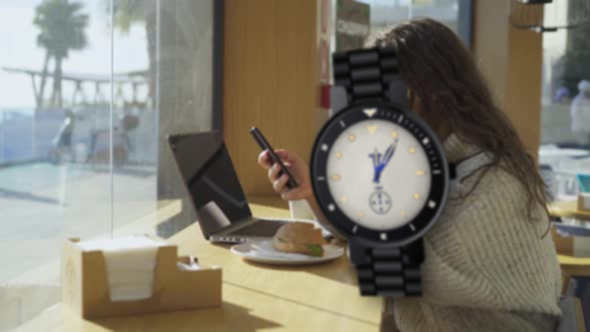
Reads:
{"hour": 12, "minute": 6}
